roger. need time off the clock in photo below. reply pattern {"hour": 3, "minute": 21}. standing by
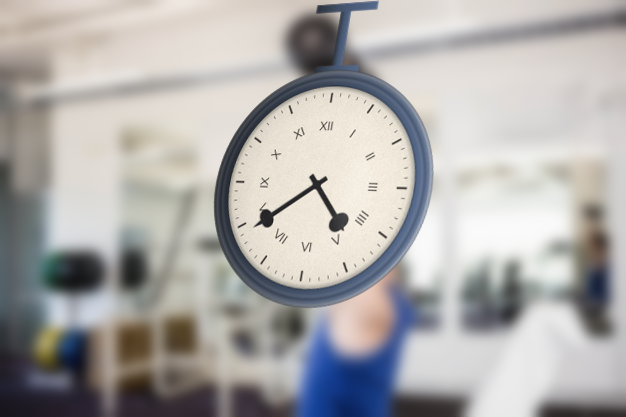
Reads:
{"hour": 4, "minute": 39}
